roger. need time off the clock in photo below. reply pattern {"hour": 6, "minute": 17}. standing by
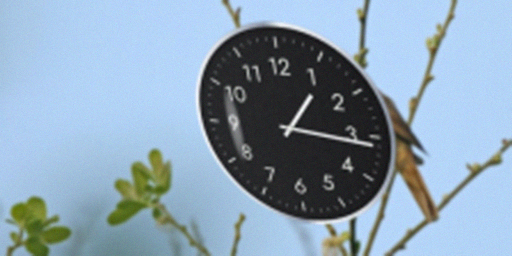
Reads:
{"hour": 1, "minute": 16}
